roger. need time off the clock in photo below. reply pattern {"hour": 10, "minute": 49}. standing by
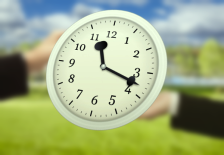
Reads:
{"hour": 11, "minute": 18}
